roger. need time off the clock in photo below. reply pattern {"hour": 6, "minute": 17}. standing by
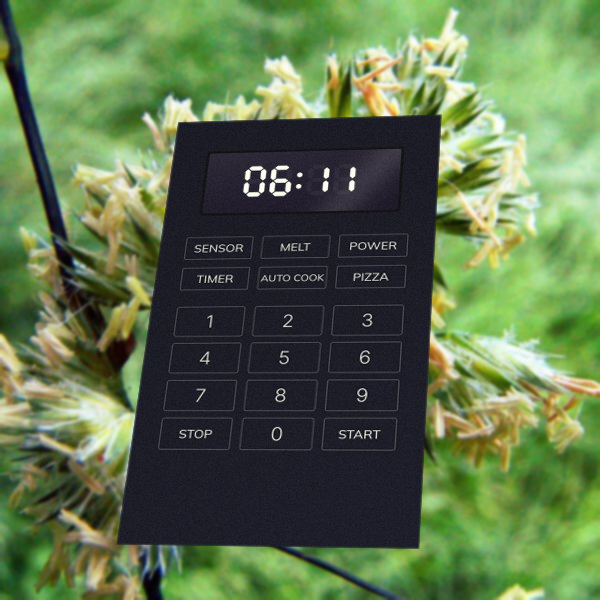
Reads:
{"hour": 6, "minute": 11}
